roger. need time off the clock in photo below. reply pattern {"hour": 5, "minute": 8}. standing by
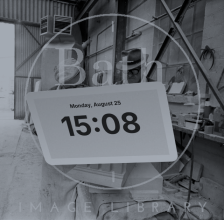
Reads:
{"hour": 15, "minute": 8}
